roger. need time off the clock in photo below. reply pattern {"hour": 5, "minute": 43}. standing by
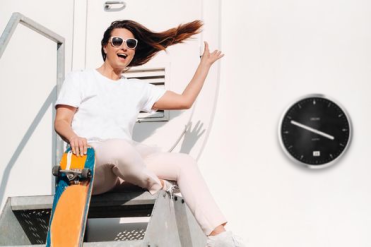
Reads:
{"hour": 3, "minute": 49}
